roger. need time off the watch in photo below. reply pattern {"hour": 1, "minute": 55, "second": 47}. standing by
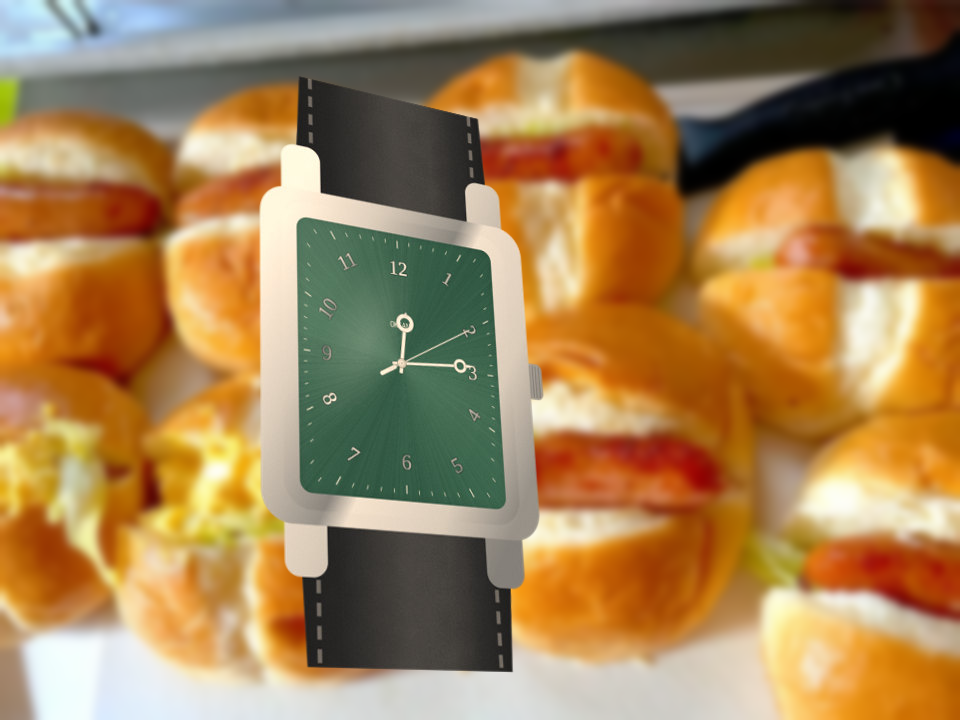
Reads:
{"hour": 12, "minute": 14, "second": 10}
